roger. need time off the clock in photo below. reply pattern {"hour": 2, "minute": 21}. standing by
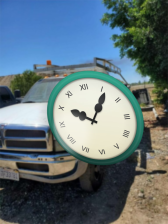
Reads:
{"hour": 10, "minute": 6}
